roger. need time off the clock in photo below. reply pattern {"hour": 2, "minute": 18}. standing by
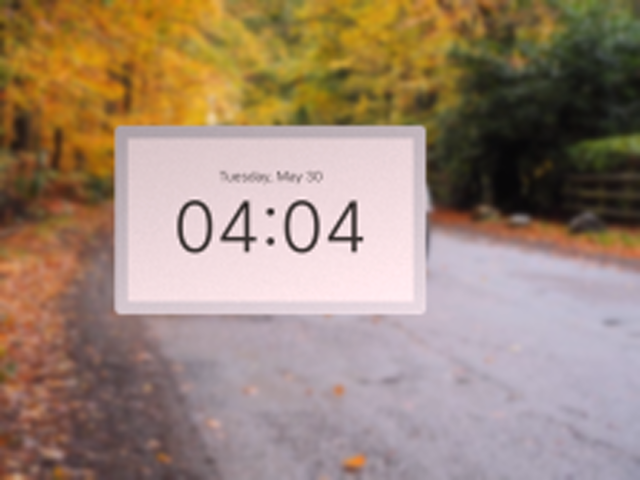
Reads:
{"hour": 4, "minute": 4}
